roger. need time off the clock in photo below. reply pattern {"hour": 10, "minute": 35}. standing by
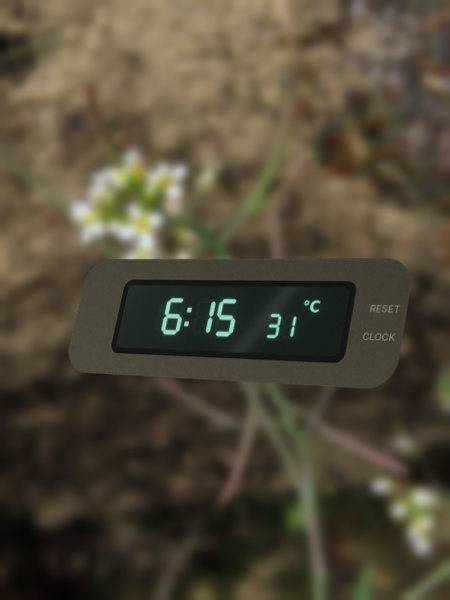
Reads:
{"hour": 6, "minute": 15}
